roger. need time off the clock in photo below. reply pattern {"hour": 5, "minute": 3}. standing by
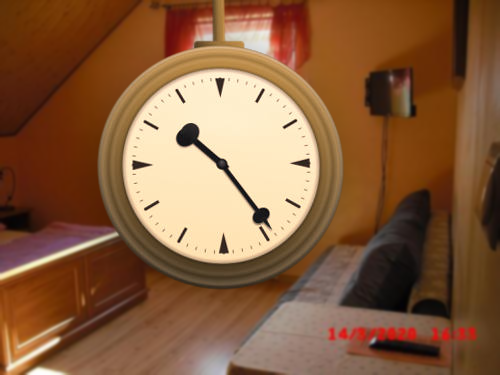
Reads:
{"hour": 10, "minute": 24}
